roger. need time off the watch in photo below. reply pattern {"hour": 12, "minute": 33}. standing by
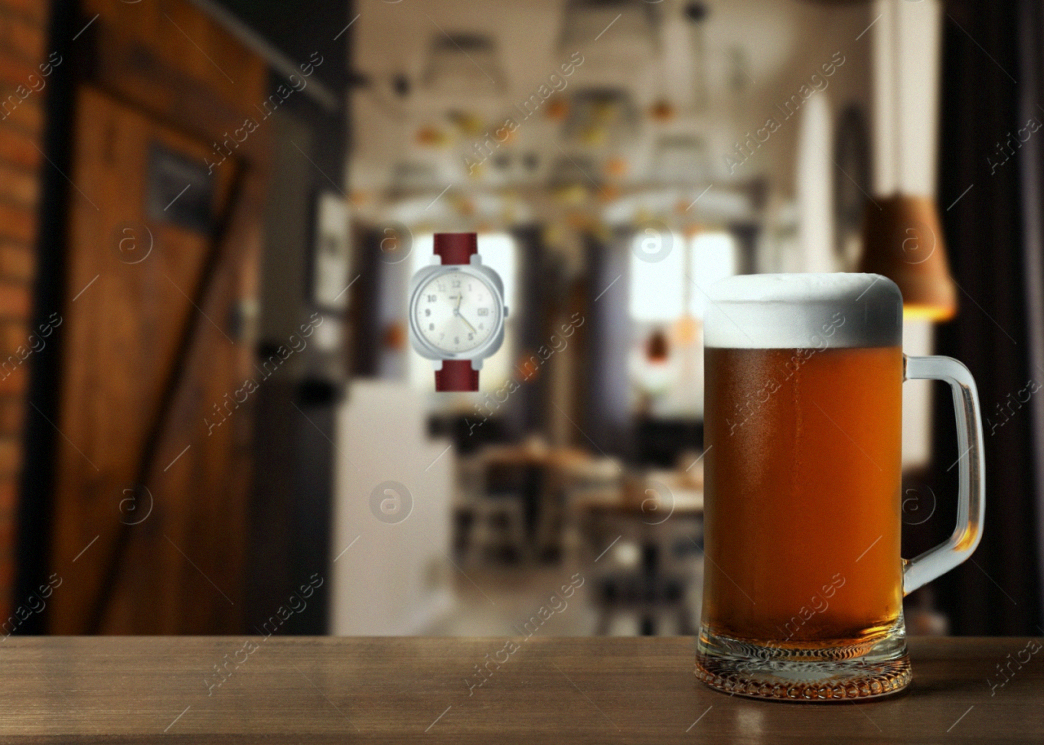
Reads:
{"hour": 12, "minute": 23}
